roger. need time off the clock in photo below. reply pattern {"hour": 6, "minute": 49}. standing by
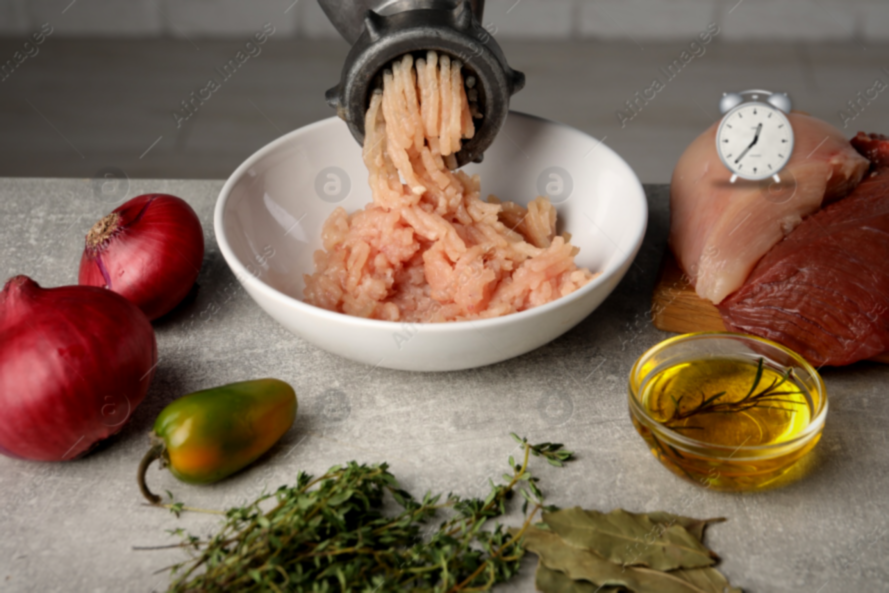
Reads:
{"hour": 12, "minute": 37}
